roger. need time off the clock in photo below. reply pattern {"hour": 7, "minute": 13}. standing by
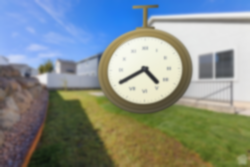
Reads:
{"hour": 4, "minute": 40}
